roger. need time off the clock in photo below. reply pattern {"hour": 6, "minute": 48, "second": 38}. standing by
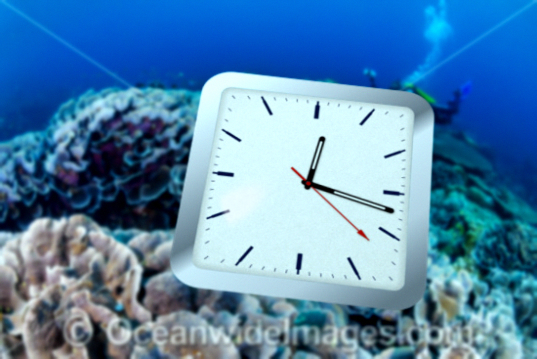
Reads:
{"hour": 12, "minute": 17, "second": 22}
